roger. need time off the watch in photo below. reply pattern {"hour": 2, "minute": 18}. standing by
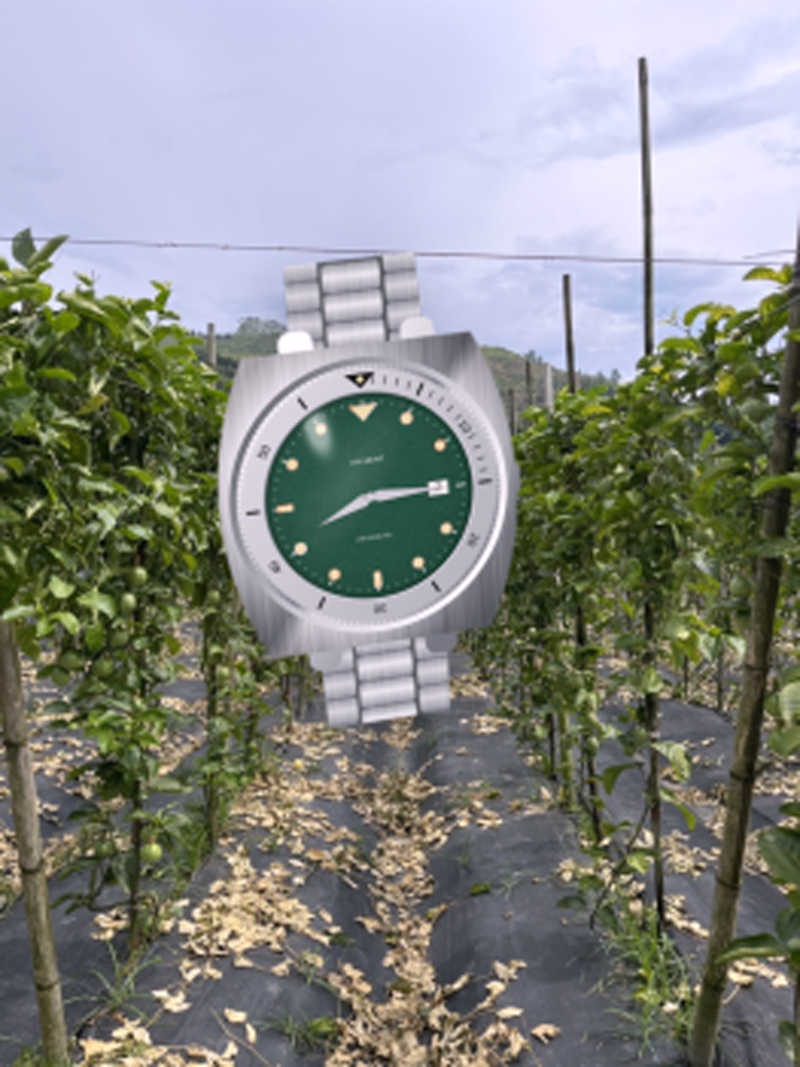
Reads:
{"hour": 8, "minute": 15}
